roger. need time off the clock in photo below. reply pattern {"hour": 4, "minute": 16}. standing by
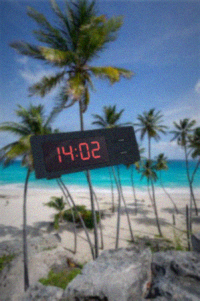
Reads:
{"hour": 14, "minute": 2}
